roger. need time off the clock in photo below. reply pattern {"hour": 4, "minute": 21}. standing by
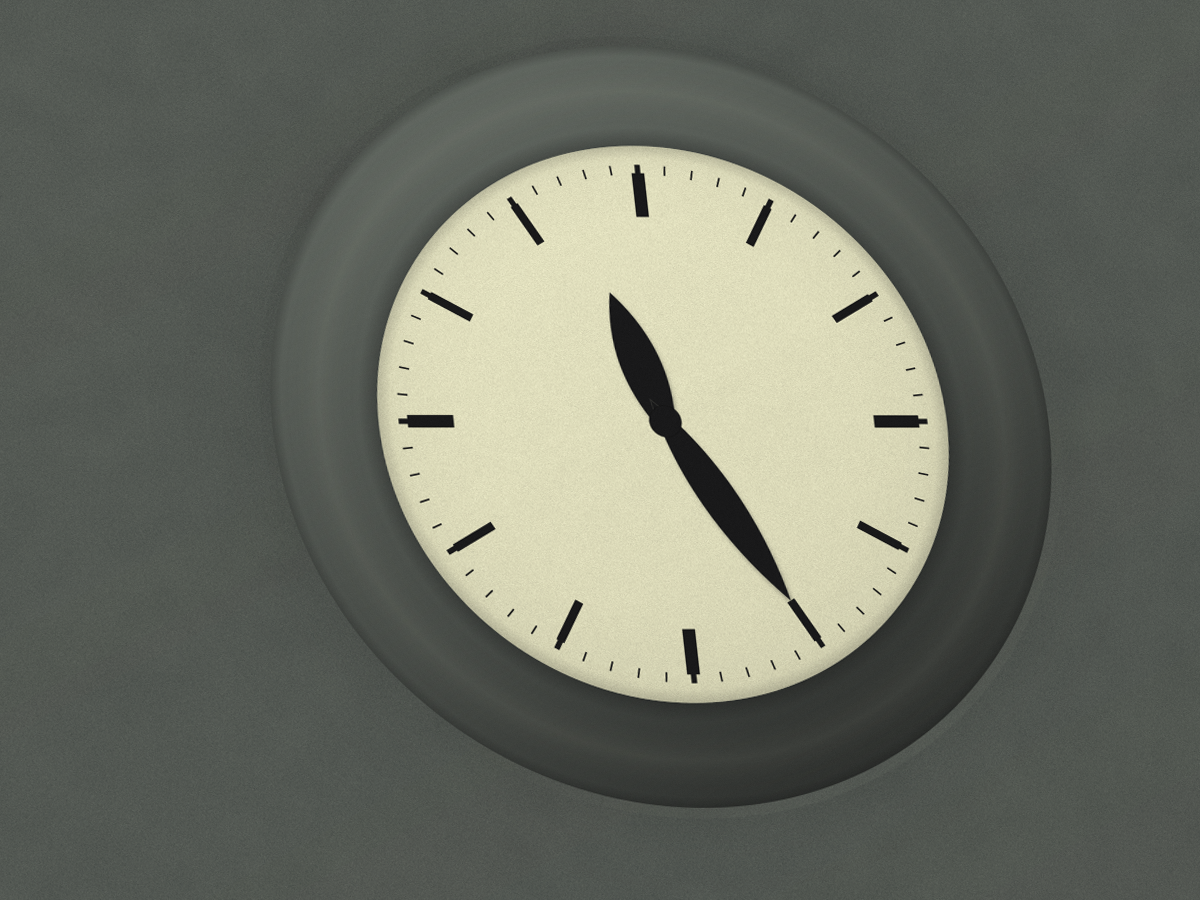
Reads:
{"hour": 11, "minute": 25}
